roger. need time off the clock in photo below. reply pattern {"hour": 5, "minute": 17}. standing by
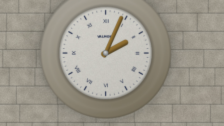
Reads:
{"hour": 2, "minute": 4}
